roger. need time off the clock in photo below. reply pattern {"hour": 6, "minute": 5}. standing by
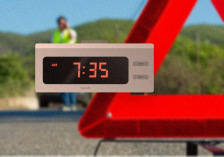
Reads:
{"hour": 7, "minute": 35}
